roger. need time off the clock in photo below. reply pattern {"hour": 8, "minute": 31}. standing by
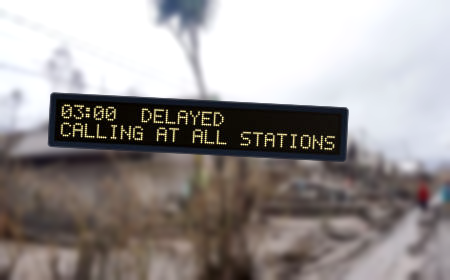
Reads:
{"hour": 3, "minute": 0}
